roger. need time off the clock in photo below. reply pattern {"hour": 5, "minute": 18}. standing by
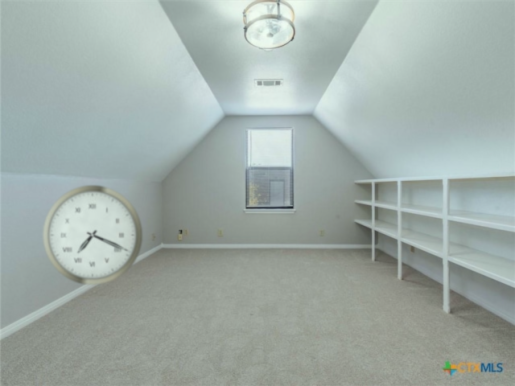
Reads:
{"hour": 7, "minute": 19}
